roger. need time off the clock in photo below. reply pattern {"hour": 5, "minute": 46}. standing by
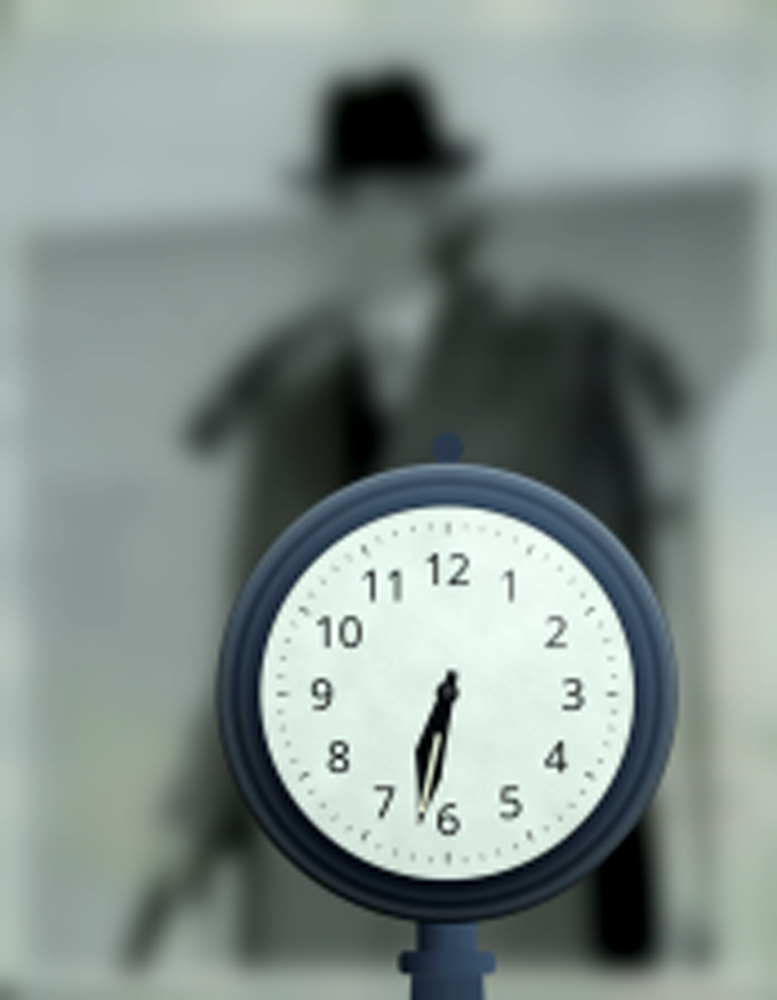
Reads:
{"hour": 6, "minute": 32}
